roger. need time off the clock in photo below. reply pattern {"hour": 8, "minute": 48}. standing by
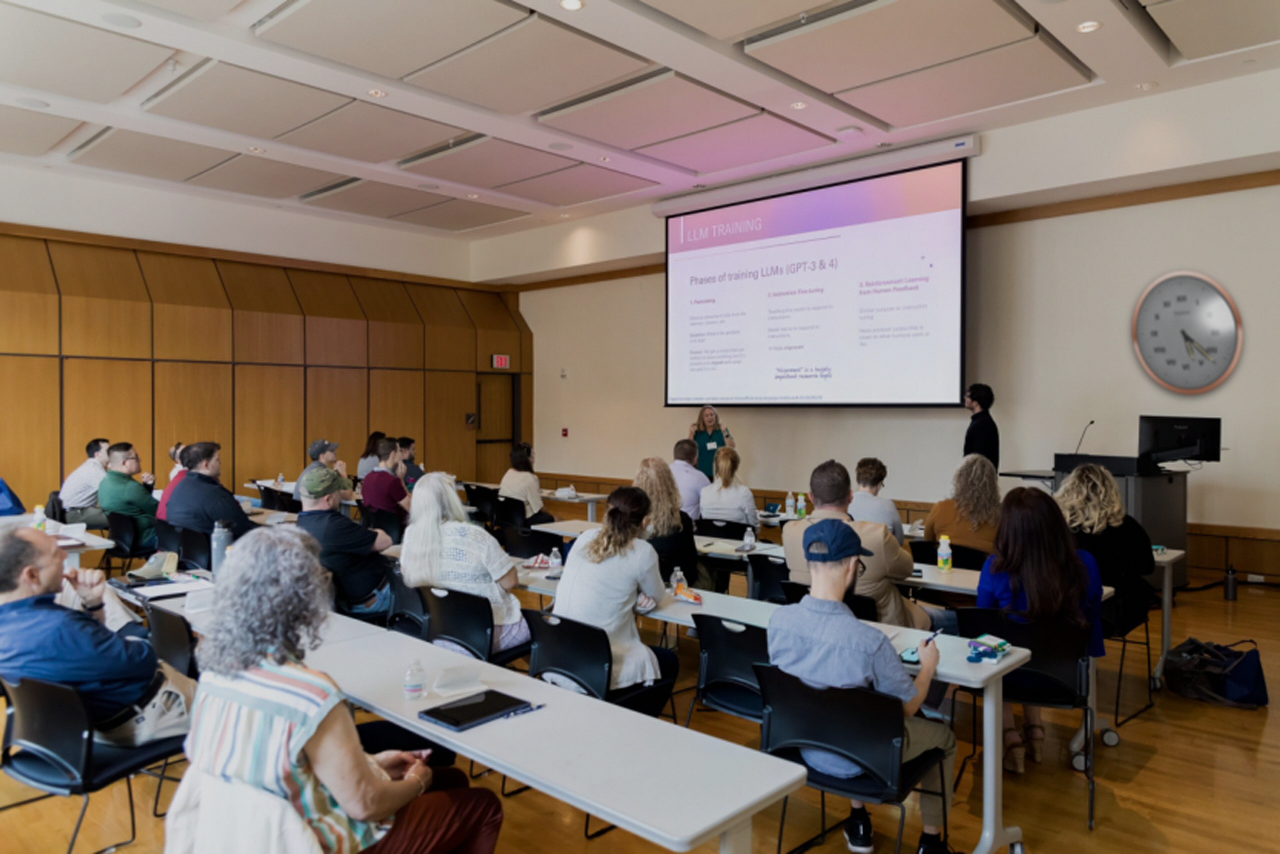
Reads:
{"hour": 5, "minute": 22}
